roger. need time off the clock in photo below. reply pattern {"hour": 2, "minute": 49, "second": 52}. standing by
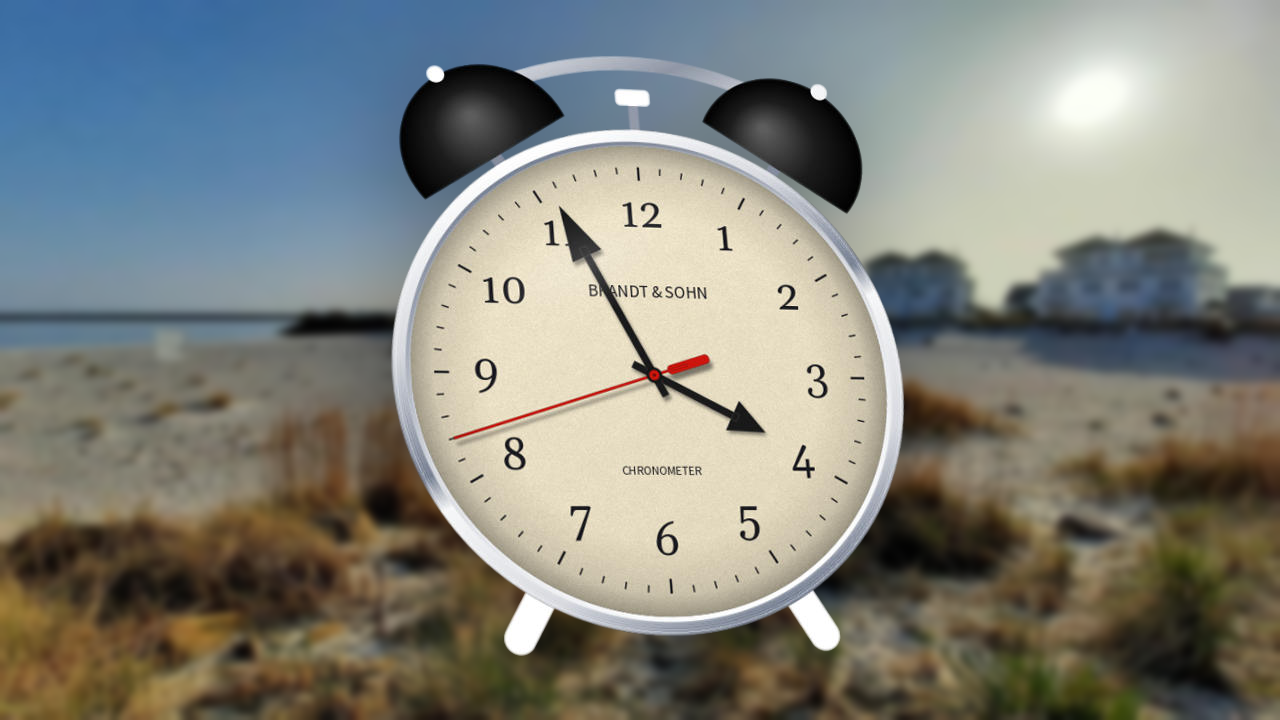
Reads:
{"hour": 3, "minute": 55, "second": 42}
